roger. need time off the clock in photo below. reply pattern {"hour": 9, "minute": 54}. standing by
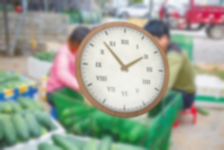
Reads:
{"hour": 1, "minute": 53}
